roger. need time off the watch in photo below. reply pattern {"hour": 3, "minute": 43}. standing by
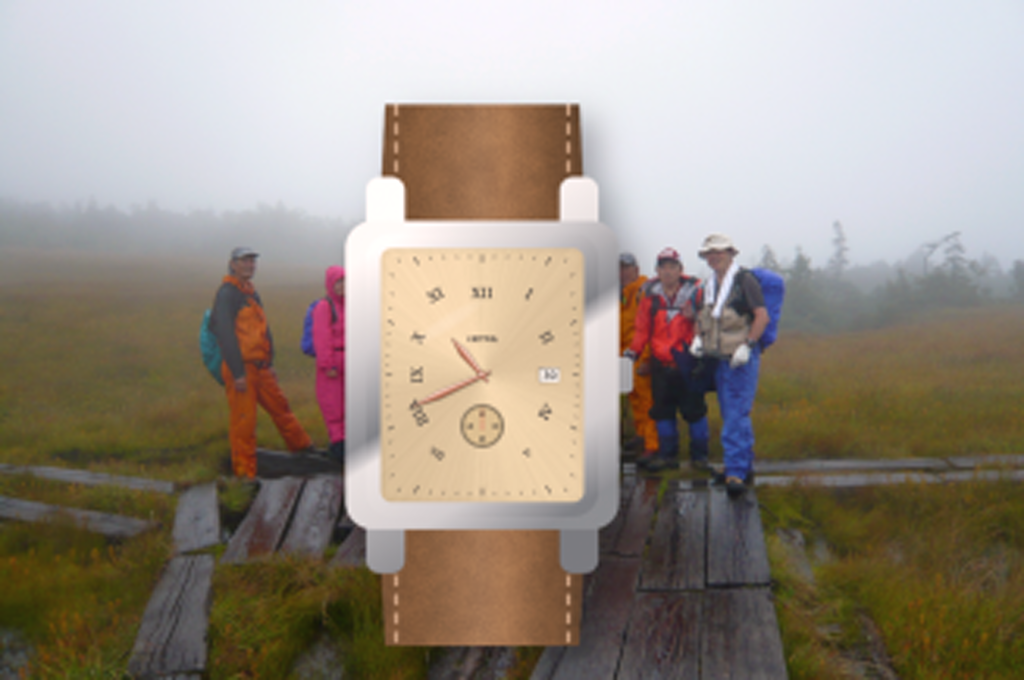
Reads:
{"hour": 10, "minute": 41}
